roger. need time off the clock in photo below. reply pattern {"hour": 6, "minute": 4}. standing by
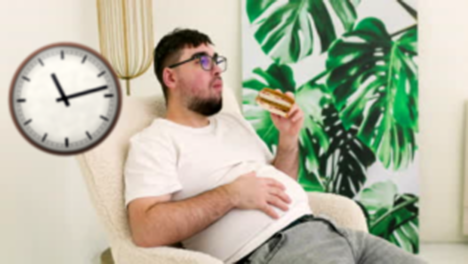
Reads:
{"hour": 11, "minute": 13}
